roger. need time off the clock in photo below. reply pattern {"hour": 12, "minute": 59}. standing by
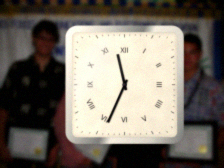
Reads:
{"hour": 11, "minute": 34}
